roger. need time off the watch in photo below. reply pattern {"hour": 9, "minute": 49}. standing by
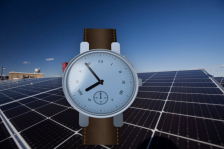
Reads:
{"hour": 7, "minute": 54}
